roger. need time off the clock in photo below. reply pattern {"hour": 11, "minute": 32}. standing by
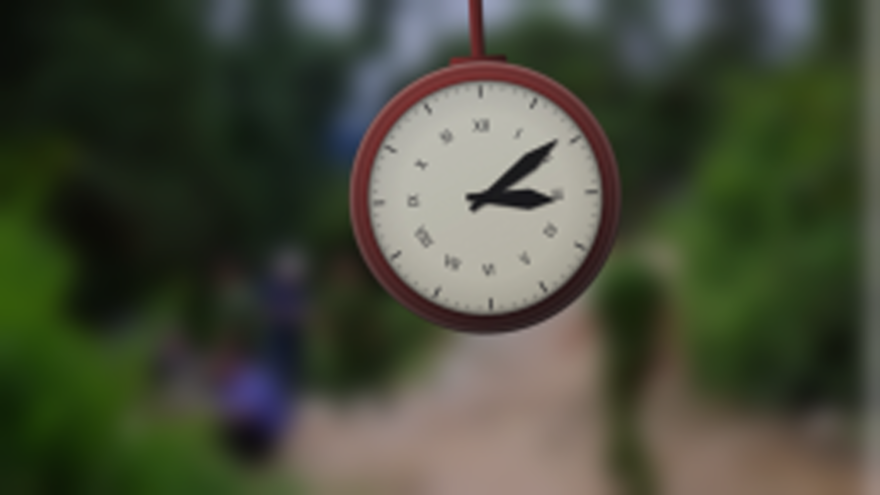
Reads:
{"hour": 3, "minute": 9}
